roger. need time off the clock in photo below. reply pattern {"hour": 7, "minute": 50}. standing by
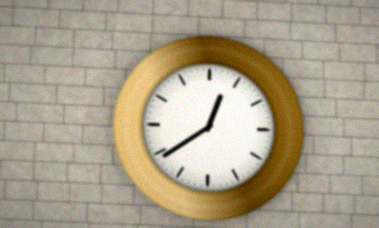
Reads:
{"hour": 12, "minute": 39}
